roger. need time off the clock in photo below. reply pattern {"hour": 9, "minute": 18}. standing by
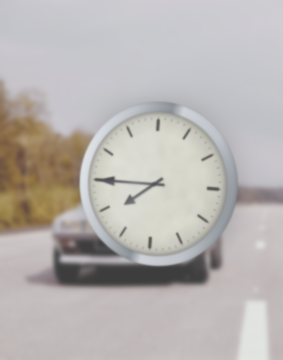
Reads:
{"hour": 7, "minute": 45}
